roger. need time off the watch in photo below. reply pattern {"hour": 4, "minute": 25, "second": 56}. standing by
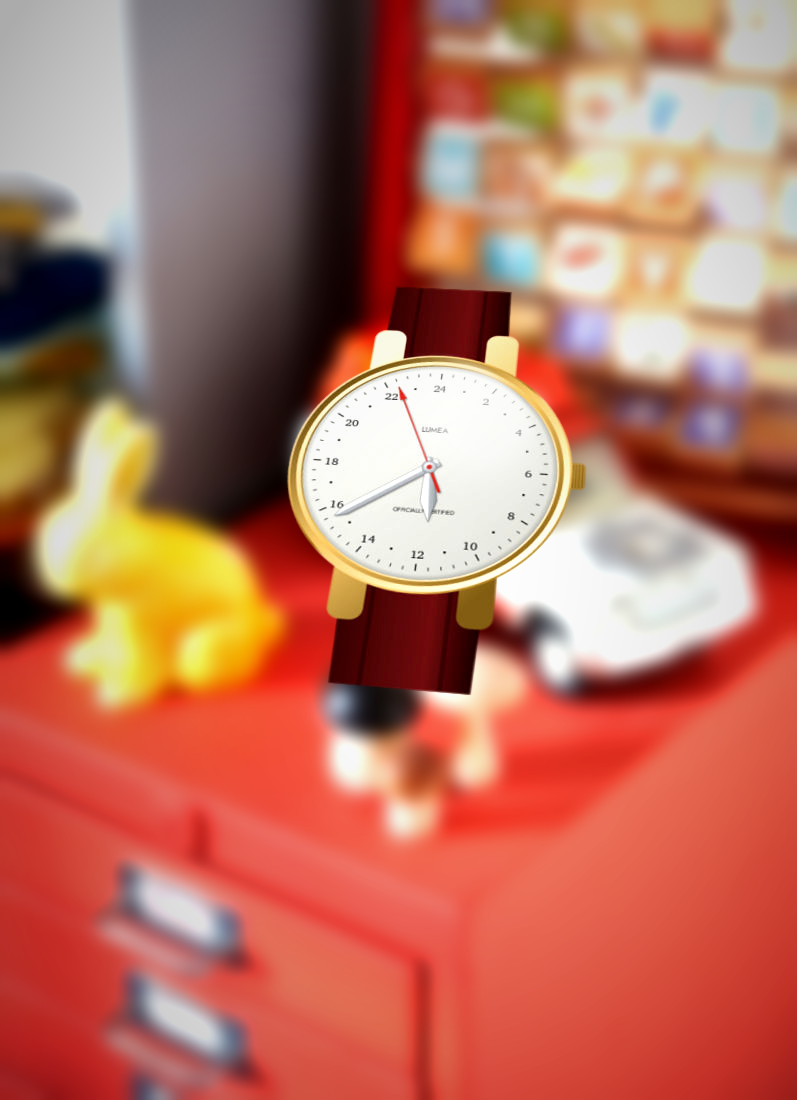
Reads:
{"hour": 11, "minute": 38, "second": 56}
